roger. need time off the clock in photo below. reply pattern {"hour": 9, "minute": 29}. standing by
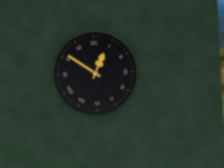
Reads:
{"hour": 12, "minute": 51}
